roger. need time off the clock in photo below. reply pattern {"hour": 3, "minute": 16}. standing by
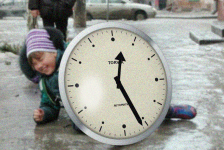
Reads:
{"hour": 12, "minute": 26}
